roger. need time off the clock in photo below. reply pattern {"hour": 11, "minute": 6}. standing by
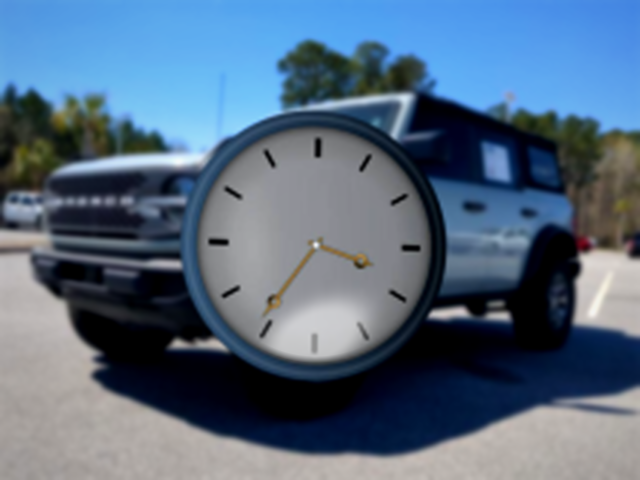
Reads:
{"hour": 3, "minute": 36}
